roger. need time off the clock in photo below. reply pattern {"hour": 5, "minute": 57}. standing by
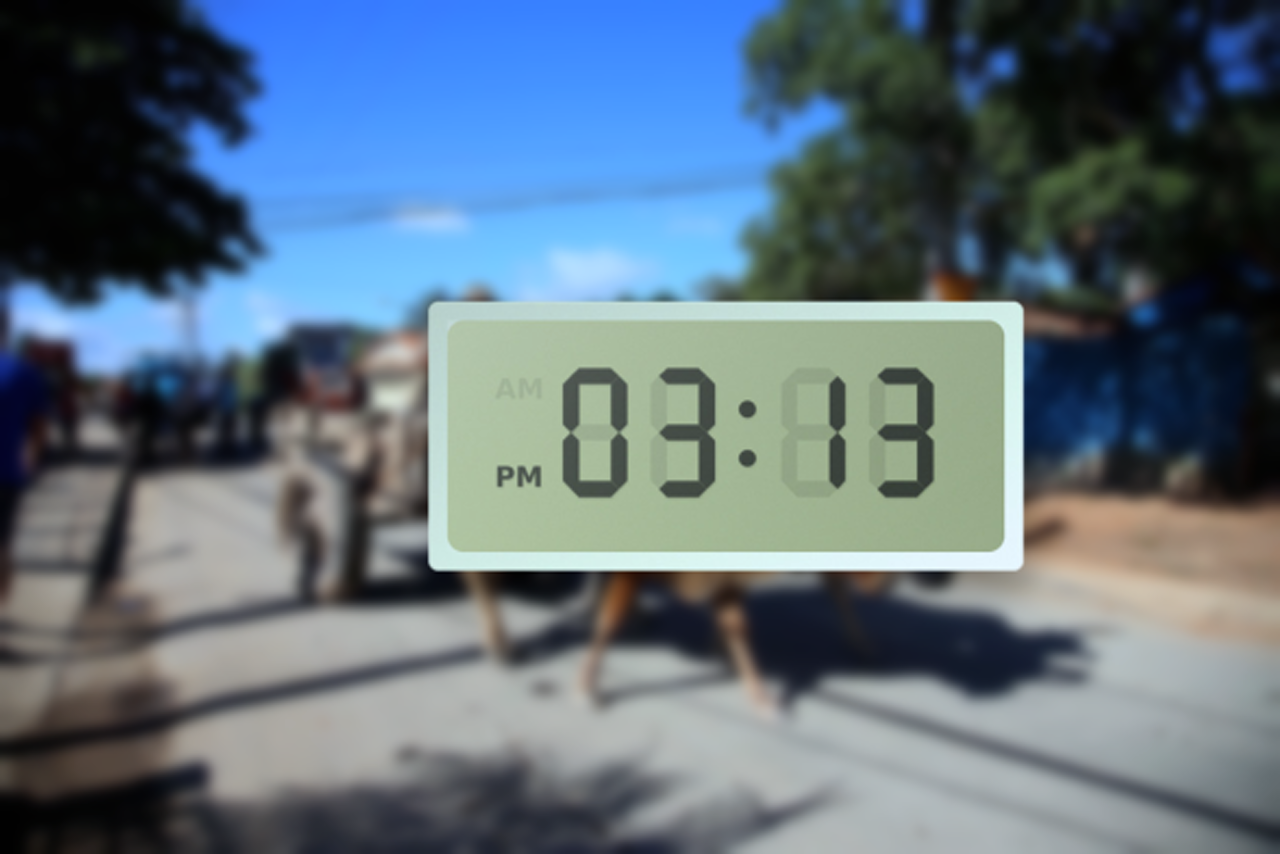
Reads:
{"hour": 3, "minute": 13}
